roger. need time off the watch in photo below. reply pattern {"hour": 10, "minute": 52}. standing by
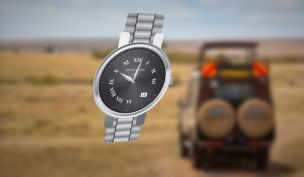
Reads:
{"hour": 10, "minute": 2}
